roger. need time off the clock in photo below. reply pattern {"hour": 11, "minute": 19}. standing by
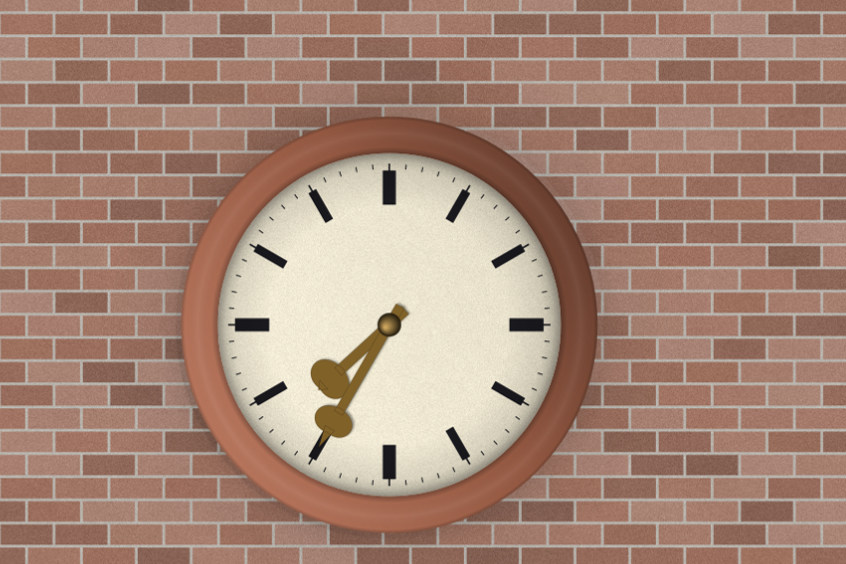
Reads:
{"hour": 7, "minute": 35}
